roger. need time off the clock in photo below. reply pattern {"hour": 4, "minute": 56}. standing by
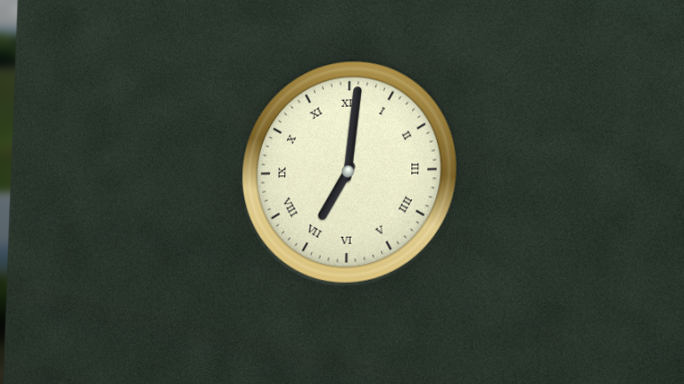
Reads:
{"hour": 7, "minute": 1}
